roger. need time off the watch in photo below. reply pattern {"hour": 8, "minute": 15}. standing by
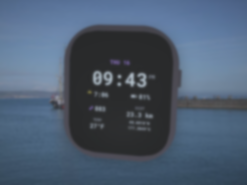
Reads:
{"hour": 9, "minute": 43}
